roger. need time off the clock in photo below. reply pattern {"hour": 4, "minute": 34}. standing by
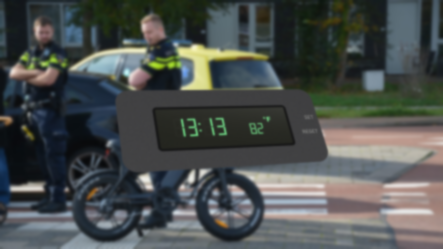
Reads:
{"hour": 13, "minute": 13}
